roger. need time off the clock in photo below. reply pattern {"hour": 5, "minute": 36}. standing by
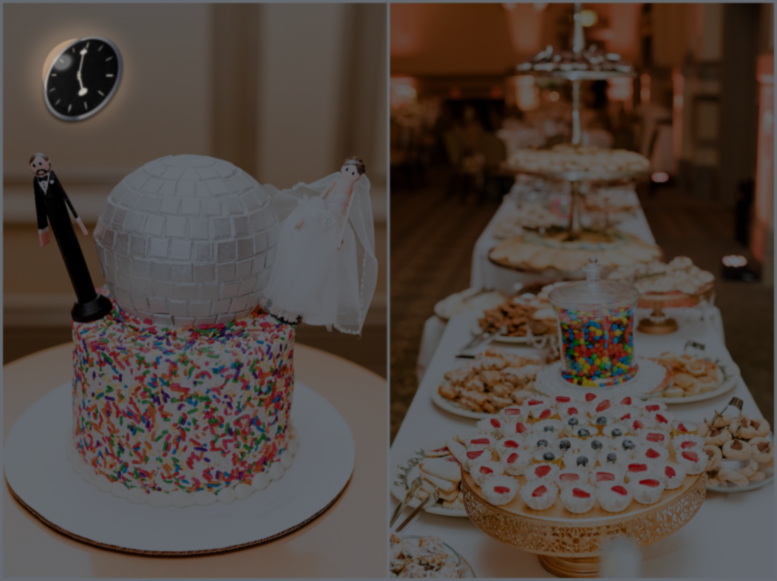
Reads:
{"hour": 4, "minute": 59}
